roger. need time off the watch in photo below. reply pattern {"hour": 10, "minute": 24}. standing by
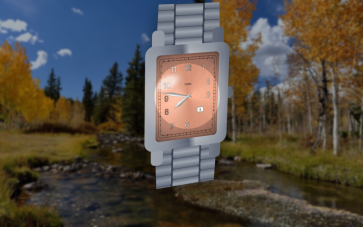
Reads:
{"hour": 7, "minute": 47}
